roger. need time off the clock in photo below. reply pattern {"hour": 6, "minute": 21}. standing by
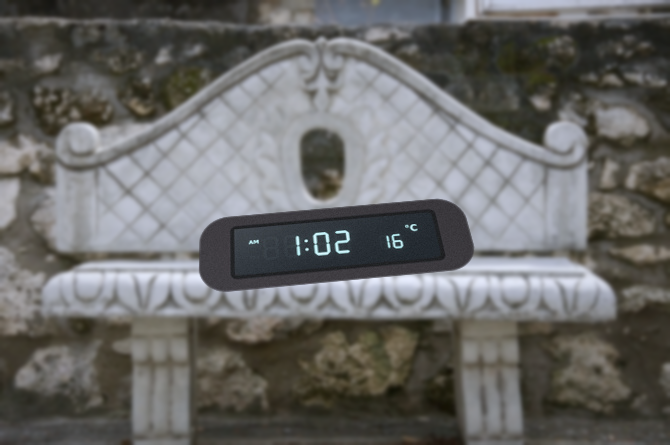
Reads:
{"hour": 1, "minute": 2}
